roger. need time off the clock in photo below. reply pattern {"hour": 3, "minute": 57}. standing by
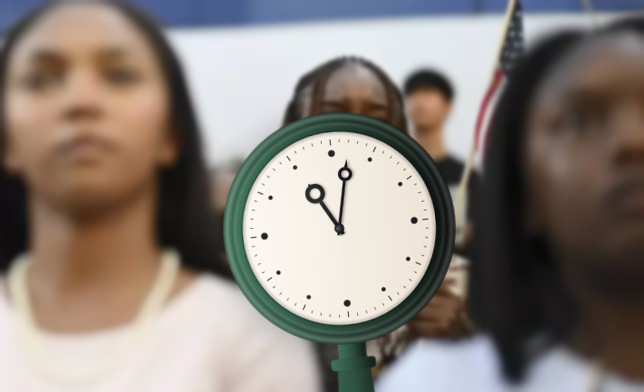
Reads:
{"hour": 11, "minute": 2}
